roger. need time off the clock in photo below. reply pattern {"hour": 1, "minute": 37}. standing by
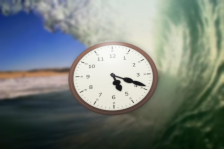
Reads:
{"hour": 5, "minute": 19}
